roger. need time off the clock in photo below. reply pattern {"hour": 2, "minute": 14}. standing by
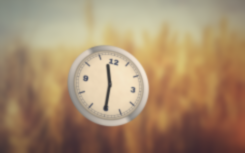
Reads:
{"hour": 11, "minute": 30}
